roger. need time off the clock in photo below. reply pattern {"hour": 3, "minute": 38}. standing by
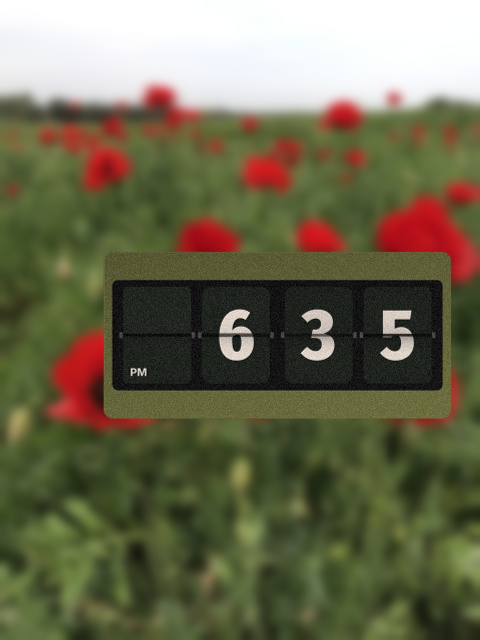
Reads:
{"hour": 6, "minute": 35}
